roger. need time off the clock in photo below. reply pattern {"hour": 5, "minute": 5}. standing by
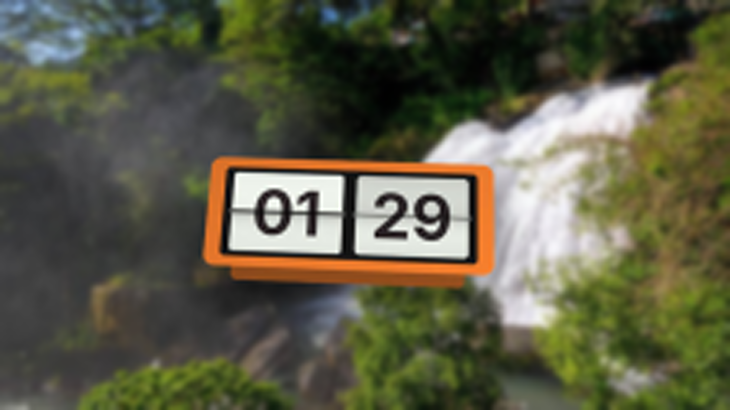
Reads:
{"hour": 1, "minute": 29}
